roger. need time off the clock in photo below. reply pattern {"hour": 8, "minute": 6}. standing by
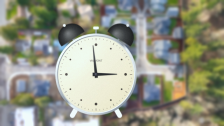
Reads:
{"hour": 2, "minute": 59}
